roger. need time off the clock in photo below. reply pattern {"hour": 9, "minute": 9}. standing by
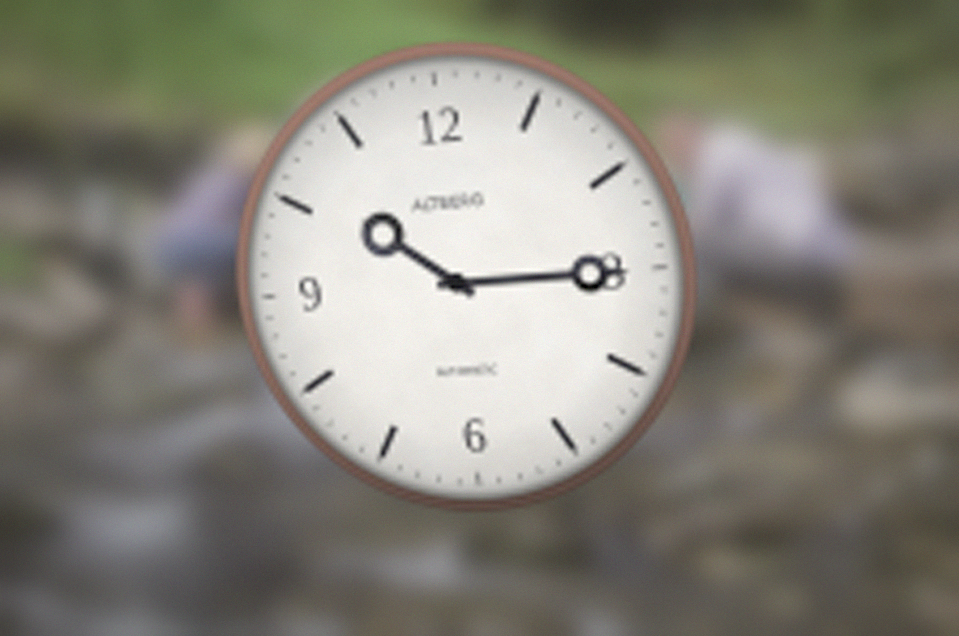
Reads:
{"hour": 10, "minute": 15}
